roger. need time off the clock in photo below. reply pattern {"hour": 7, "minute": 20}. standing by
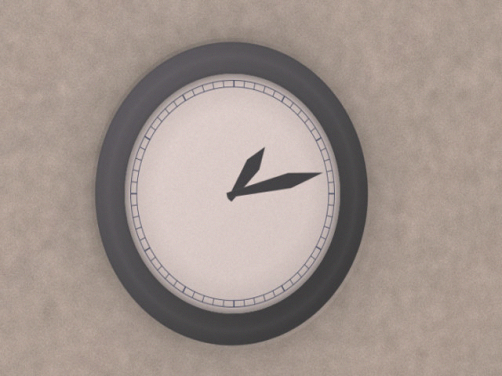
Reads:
{"hour": 1, "minute": 13}
